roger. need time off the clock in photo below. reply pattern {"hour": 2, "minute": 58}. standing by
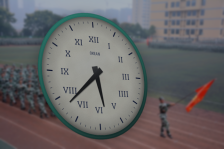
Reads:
{"hour": 5, "minute": 38}
